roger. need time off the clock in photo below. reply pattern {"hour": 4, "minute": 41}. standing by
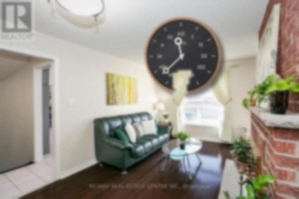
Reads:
{"hour": 11, "minute": 38}
